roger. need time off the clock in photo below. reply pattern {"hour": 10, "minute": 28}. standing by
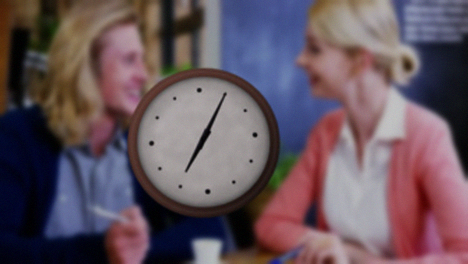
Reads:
{"hour": 7, "minute": 5}
